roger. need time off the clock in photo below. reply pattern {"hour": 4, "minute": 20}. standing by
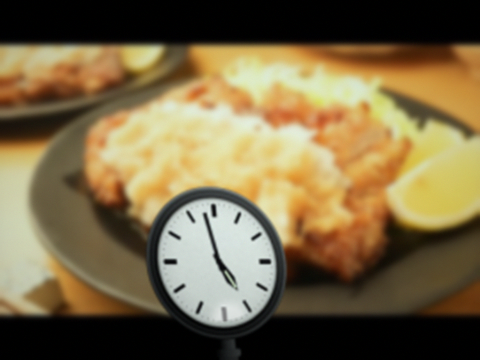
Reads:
{"hour": 4, "minute": 58}
